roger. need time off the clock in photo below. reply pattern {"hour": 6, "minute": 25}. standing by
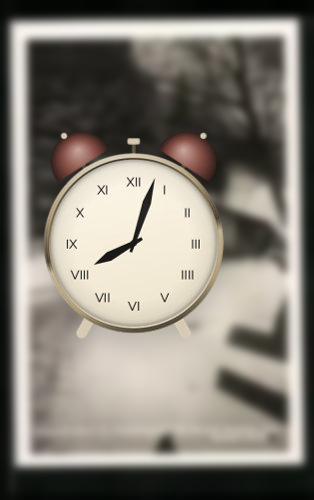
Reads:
{"hour": 8, "minute": 3}
